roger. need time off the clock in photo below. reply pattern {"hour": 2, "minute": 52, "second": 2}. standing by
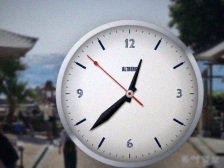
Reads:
{"hour": 12, "minute": 37, "second": 52}
